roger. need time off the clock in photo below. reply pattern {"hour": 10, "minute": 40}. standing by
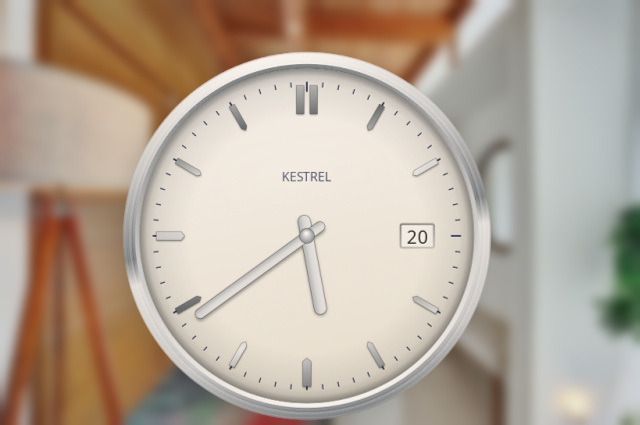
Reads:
{"hour": 5, "minute": 39}
